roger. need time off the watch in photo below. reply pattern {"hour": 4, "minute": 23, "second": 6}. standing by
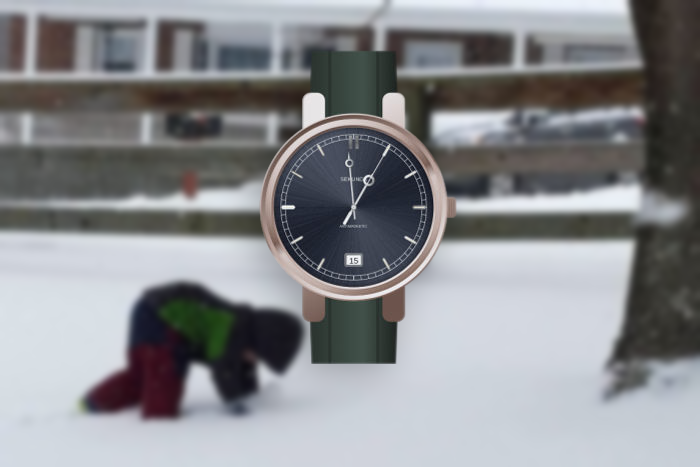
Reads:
{"hour": 12, "minute": 59, "second": 5}
